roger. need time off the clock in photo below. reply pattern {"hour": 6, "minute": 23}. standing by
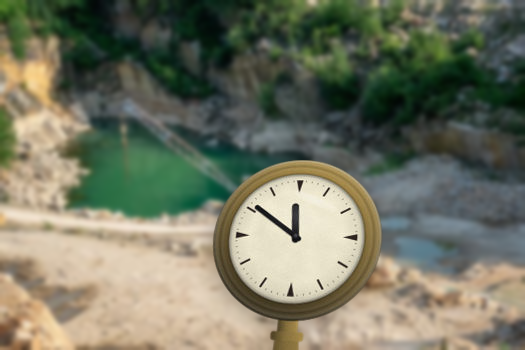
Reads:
{"hour": 11, "minute": 51}
